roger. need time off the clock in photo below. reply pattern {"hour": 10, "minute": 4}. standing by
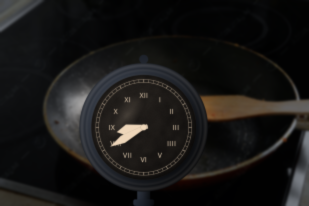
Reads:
{"hour": 8, "minute": 40}
